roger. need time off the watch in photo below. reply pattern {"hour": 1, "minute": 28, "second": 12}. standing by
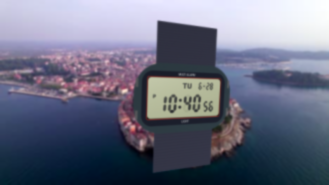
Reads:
{"hour": 10, "minute": 40, "second": 56}
